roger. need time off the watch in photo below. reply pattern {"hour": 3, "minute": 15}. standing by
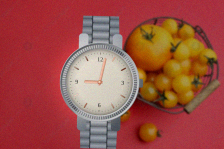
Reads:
{"hour": 9, "minute": 2}
